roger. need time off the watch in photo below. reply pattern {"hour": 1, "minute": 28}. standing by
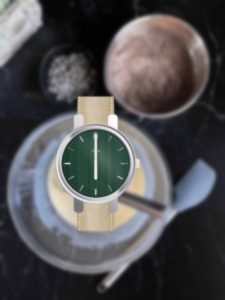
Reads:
{"hour": 6, "minute": 0}
